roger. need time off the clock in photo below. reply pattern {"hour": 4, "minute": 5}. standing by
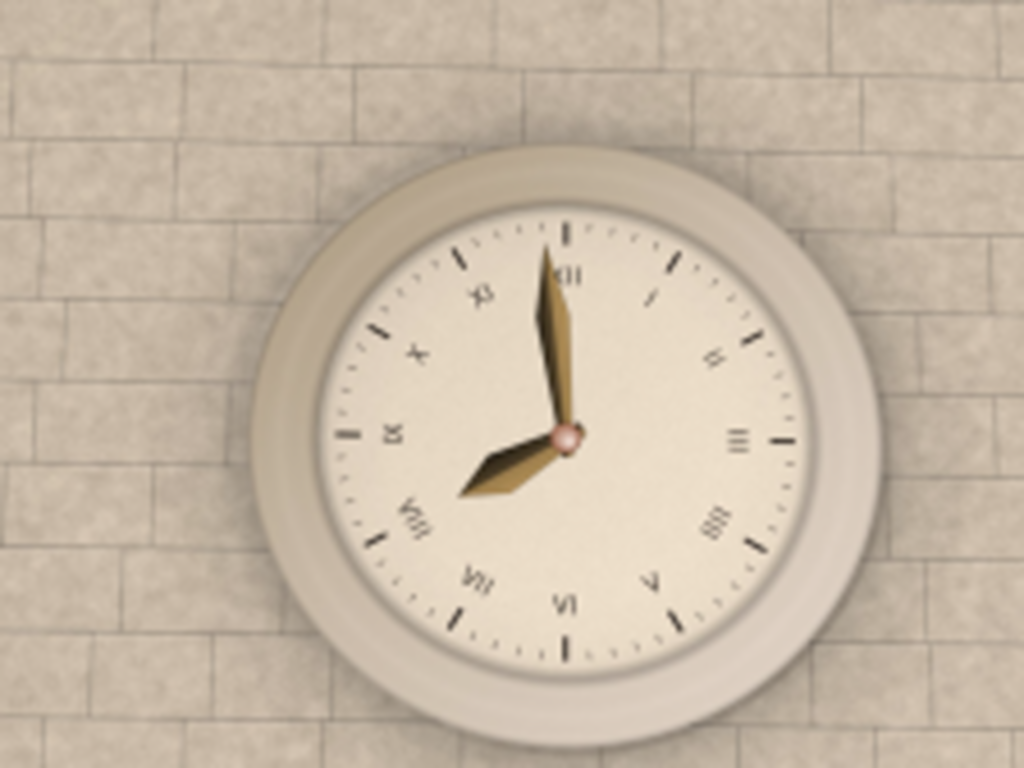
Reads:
{"hour": 7, "minute": 59}
